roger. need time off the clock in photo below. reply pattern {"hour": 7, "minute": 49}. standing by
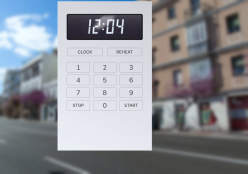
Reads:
{"hour": 12, "minute": 4}
